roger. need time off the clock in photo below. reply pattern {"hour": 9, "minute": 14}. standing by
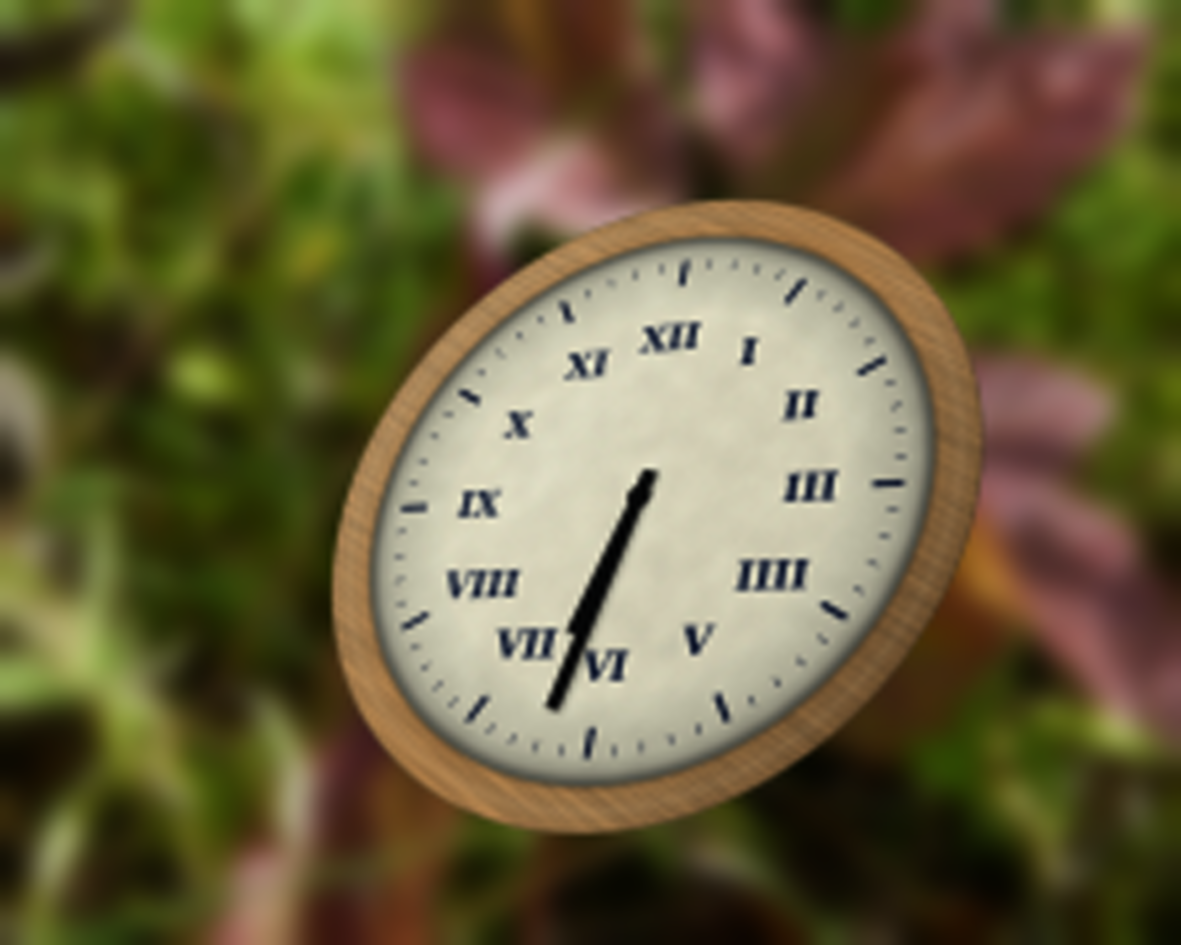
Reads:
{"hour": 6, "minute": 32}
